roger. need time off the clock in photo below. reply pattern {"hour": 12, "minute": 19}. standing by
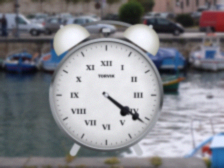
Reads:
{"hour": 4, "minute": 21}
